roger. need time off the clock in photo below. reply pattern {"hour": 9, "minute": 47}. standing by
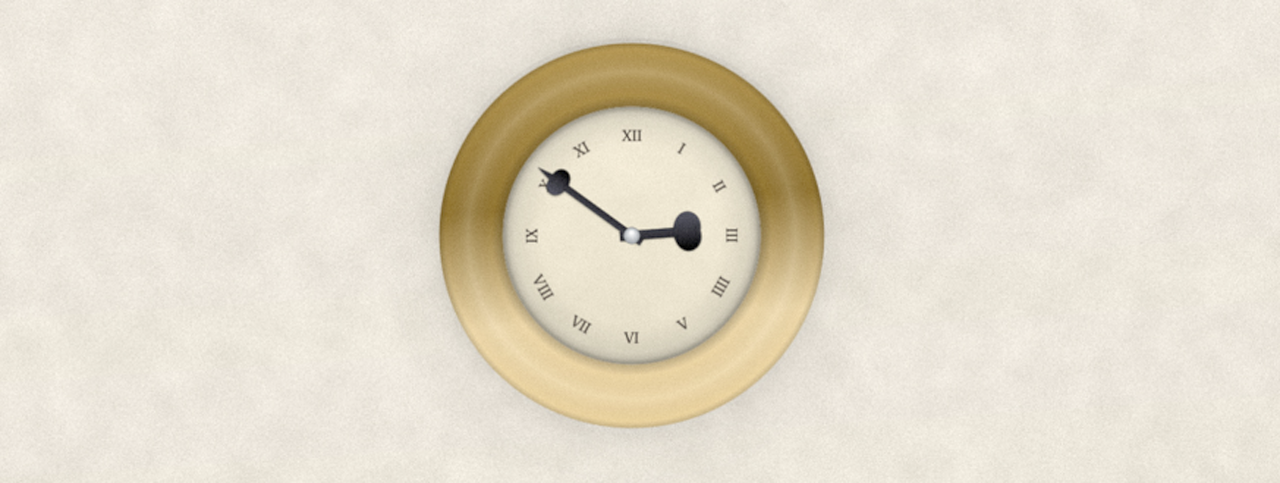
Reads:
{"hour": 2, "minute": 51}
